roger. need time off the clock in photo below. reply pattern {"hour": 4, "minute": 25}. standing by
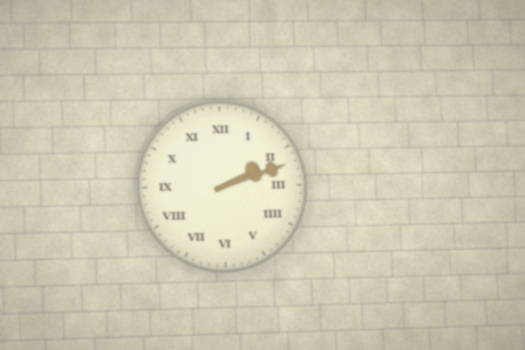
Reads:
{"hour": 2, "minute": 12}
